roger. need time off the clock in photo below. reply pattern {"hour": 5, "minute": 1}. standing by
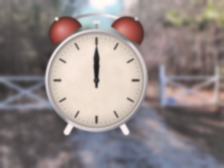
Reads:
{"hour": 12, "minute": 0}
